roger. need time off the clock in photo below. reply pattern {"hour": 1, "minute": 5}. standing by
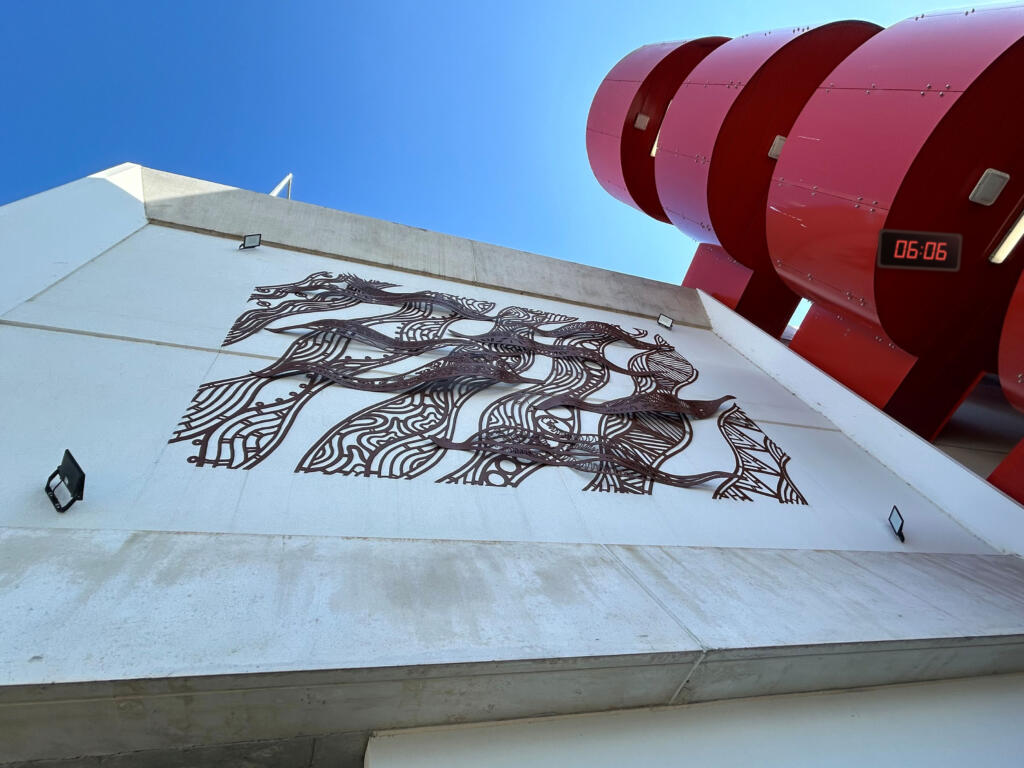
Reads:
{"hour": 6, "minute": 6}
